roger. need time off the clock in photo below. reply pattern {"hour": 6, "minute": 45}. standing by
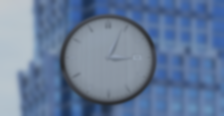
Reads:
{"hour": 3, "minute": 4}
